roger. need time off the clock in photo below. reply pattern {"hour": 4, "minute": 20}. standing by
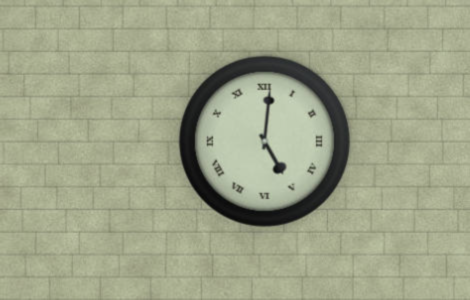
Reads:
{"hour": 5, "minute": 1}
